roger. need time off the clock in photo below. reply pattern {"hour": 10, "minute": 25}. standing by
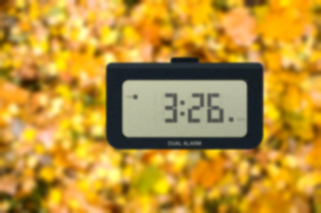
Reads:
{"hour": 3, "minute": 26}
